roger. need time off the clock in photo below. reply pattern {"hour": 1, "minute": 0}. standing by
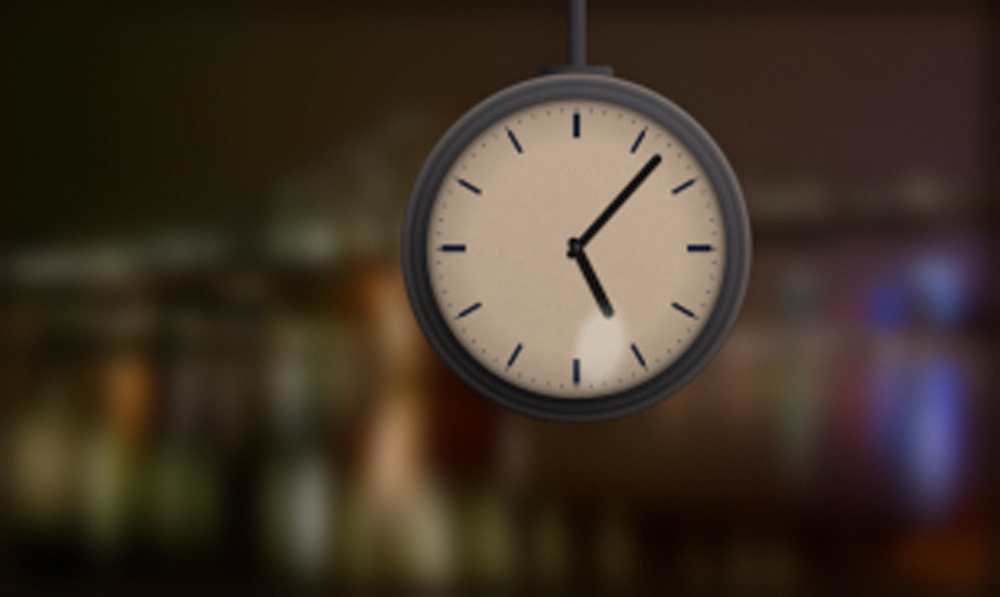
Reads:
{"hour": 5, "minute": 7}
